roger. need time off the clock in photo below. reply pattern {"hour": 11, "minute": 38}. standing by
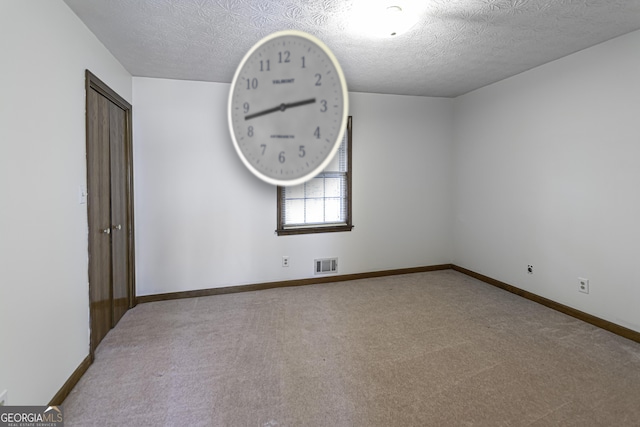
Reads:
{"hour": 2, "minute": 43}
